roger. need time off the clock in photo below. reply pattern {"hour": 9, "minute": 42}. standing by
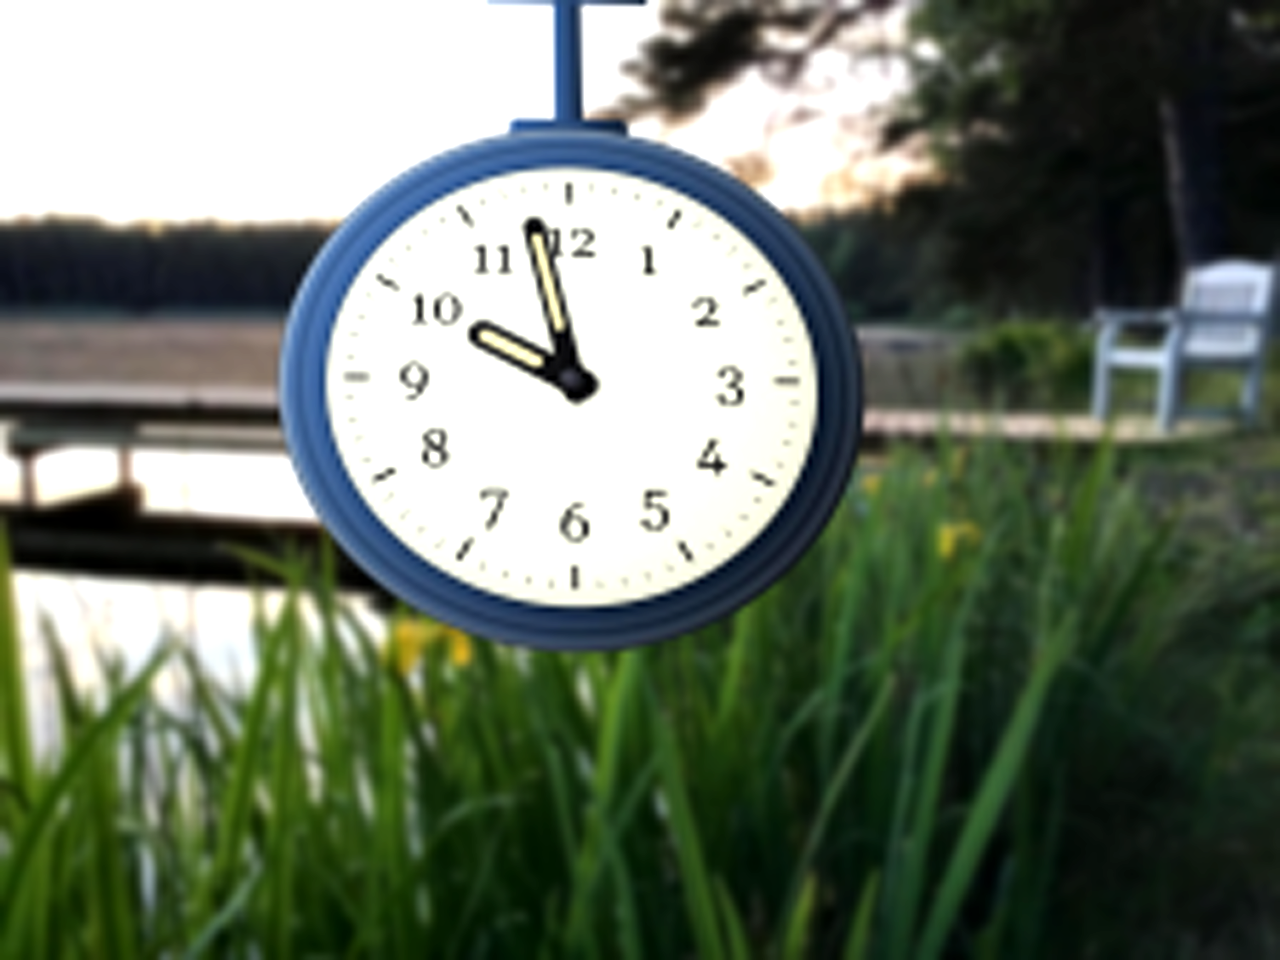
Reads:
{"hour": 9, "minute": 58}
